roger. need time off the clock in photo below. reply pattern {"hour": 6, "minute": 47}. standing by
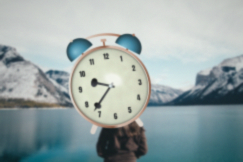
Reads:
{"hour": 9, "minute": 37}
